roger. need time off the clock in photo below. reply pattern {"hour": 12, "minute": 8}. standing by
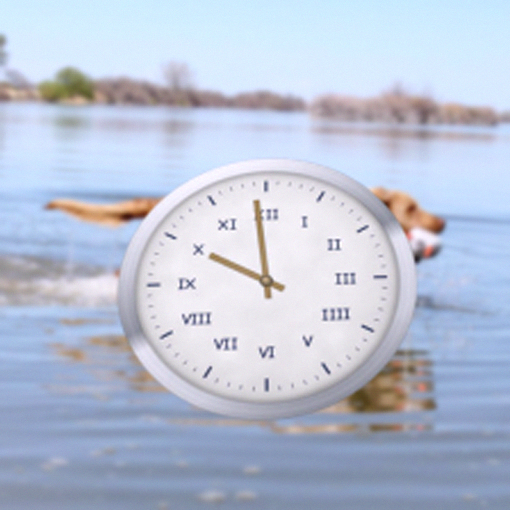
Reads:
{"hour": 9, "minute": 59}
